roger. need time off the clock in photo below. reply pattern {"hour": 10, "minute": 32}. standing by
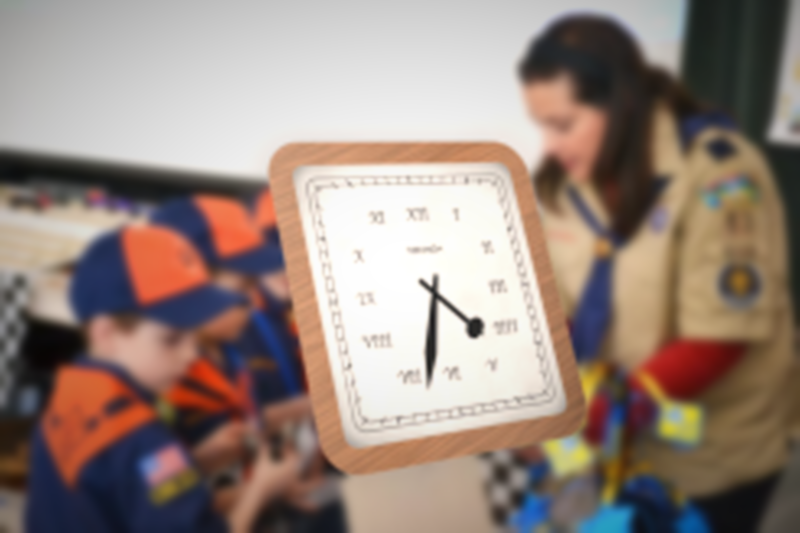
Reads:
{"hour": 4, "minute": 33}
